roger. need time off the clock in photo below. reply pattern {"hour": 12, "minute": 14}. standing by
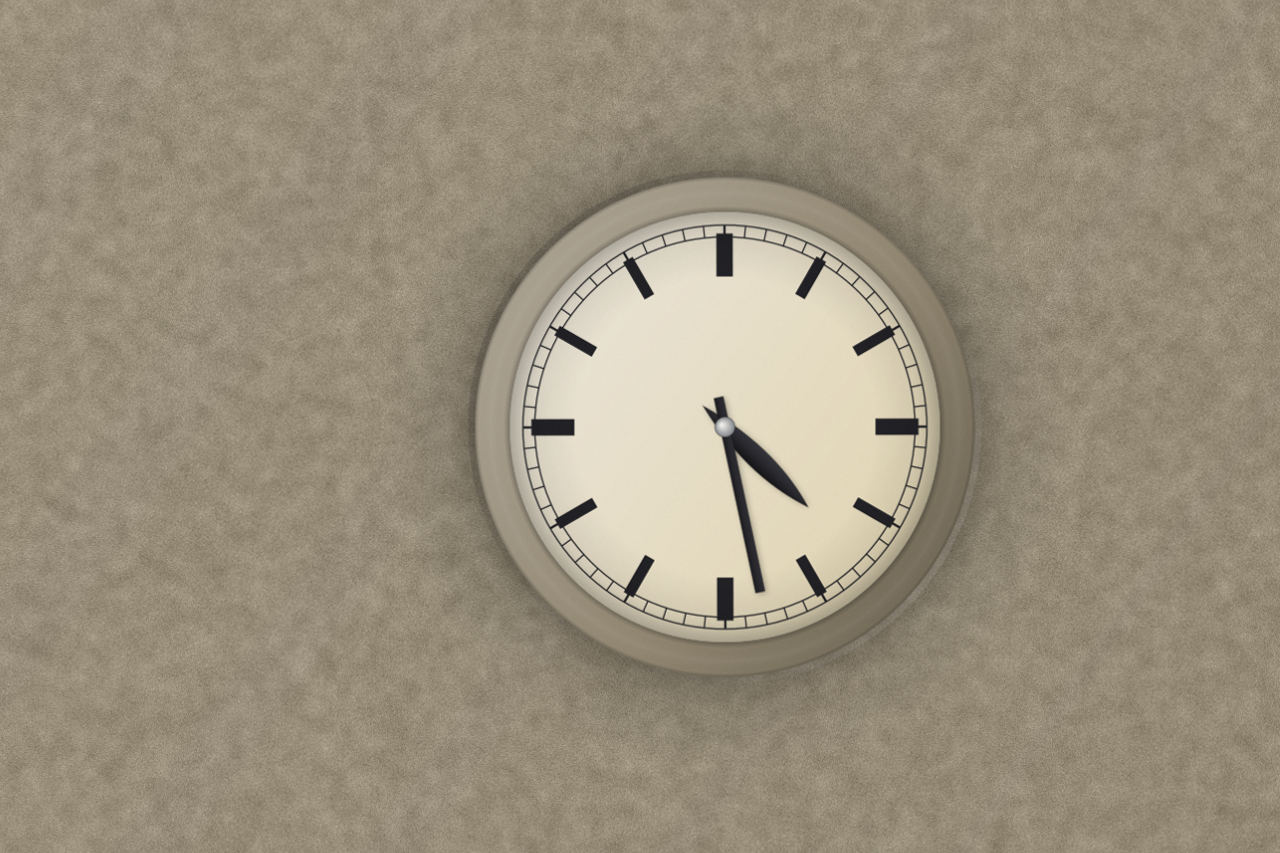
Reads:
{"hour": 4, "minute": 28}
